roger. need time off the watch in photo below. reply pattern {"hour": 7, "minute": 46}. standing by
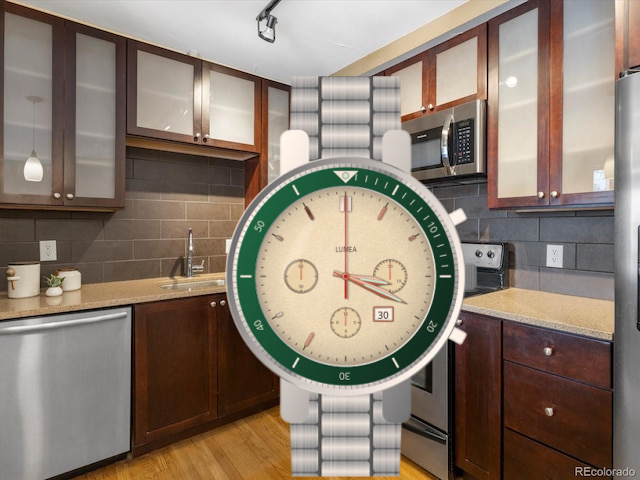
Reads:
{"hour": 3, "minute": 19}
